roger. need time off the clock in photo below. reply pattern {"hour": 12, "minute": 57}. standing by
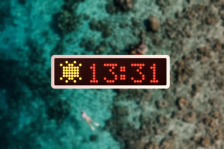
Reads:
{"hour": 13, "minute": 31}
